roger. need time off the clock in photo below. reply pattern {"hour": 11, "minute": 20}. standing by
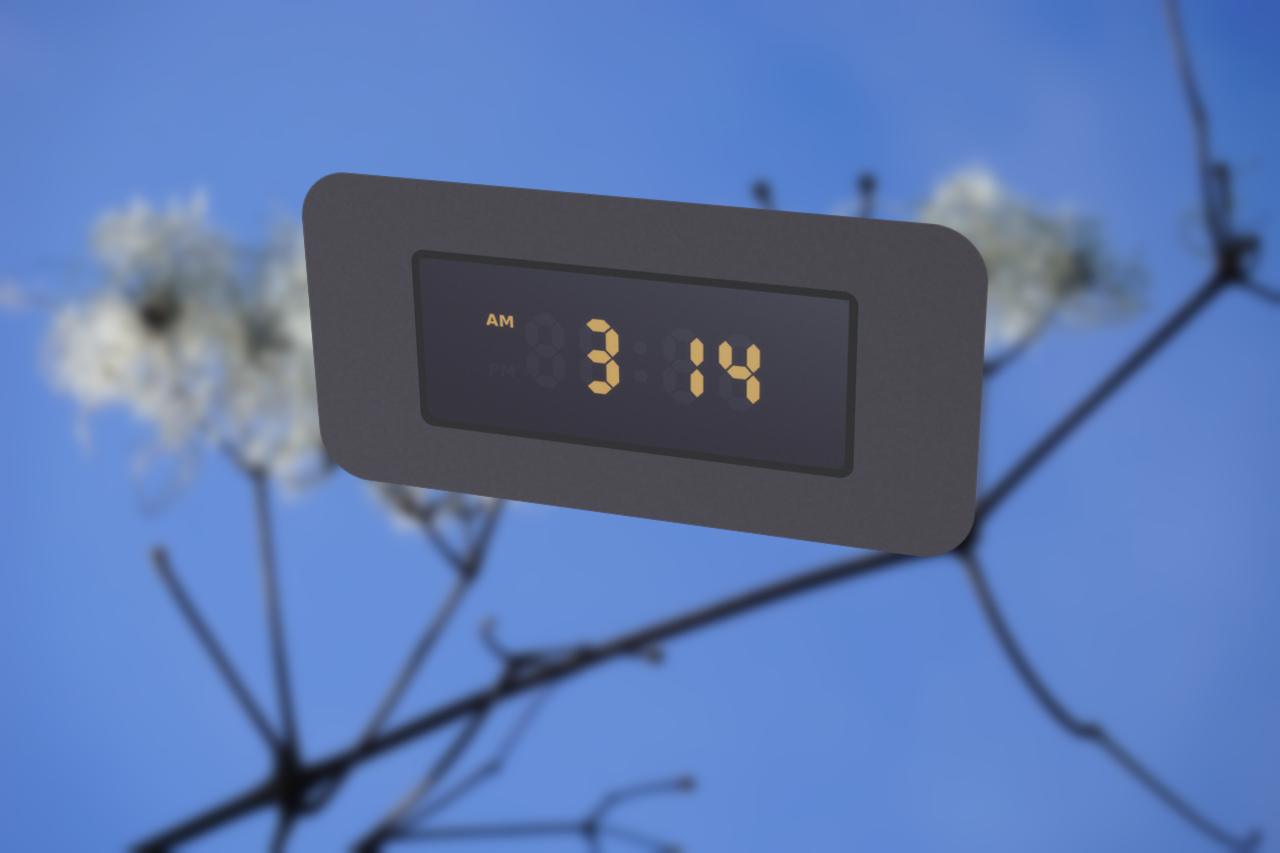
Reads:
{"hour": 3, "minute": 14}
